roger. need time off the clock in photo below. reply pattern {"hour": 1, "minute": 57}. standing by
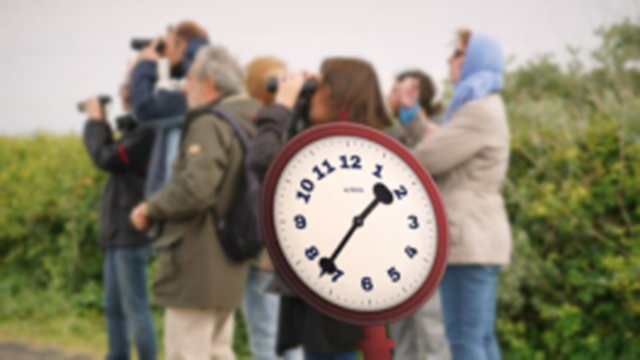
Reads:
{"hour": 1, "minute": 37}
